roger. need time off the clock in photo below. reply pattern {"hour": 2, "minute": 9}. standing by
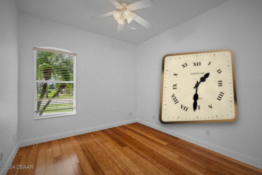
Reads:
{"hour": 1, "minute": 31}
